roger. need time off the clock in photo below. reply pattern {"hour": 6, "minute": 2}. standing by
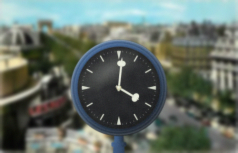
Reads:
{"hour": 4, "minute": 1}
